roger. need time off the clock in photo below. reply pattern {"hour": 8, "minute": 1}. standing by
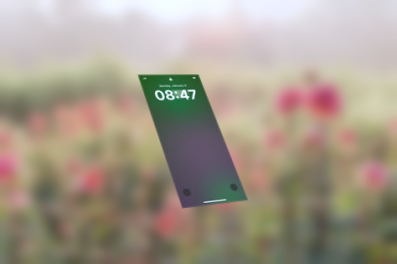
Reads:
{"hour": 8, "minute": 47}
